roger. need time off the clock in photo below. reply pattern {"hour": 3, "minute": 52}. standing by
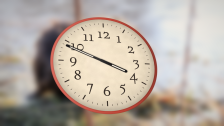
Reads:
{"hour": 3, "minute": 49}
